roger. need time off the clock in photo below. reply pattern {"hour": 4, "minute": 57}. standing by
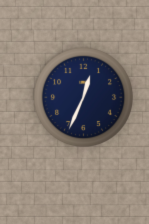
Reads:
{"hour": 12, "minute": 34}
